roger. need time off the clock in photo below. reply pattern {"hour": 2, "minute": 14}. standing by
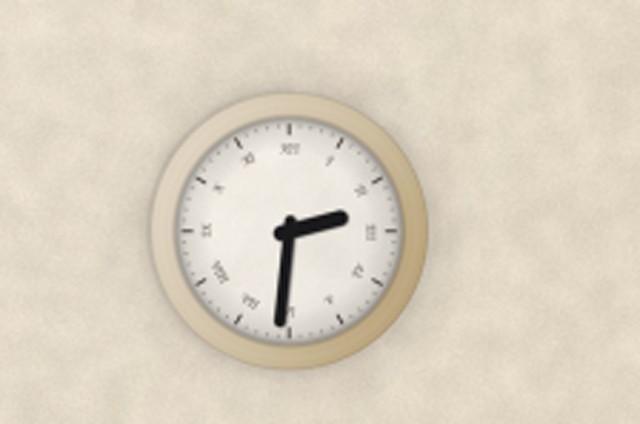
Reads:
{"hour": 2, "minute": 31}
